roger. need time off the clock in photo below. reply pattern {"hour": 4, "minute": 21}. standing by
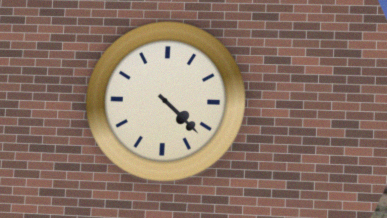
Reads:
{"hour": 4, "minute": 22}
